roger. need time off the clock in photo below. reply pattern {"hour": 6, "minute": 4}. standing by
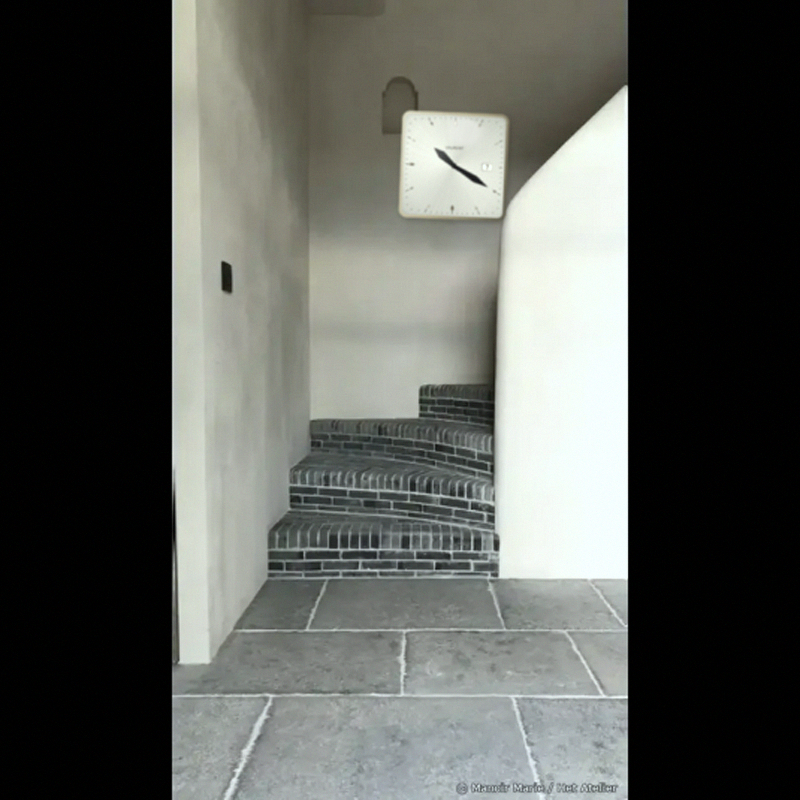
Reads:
{"hour": 10, "minute": 20}
